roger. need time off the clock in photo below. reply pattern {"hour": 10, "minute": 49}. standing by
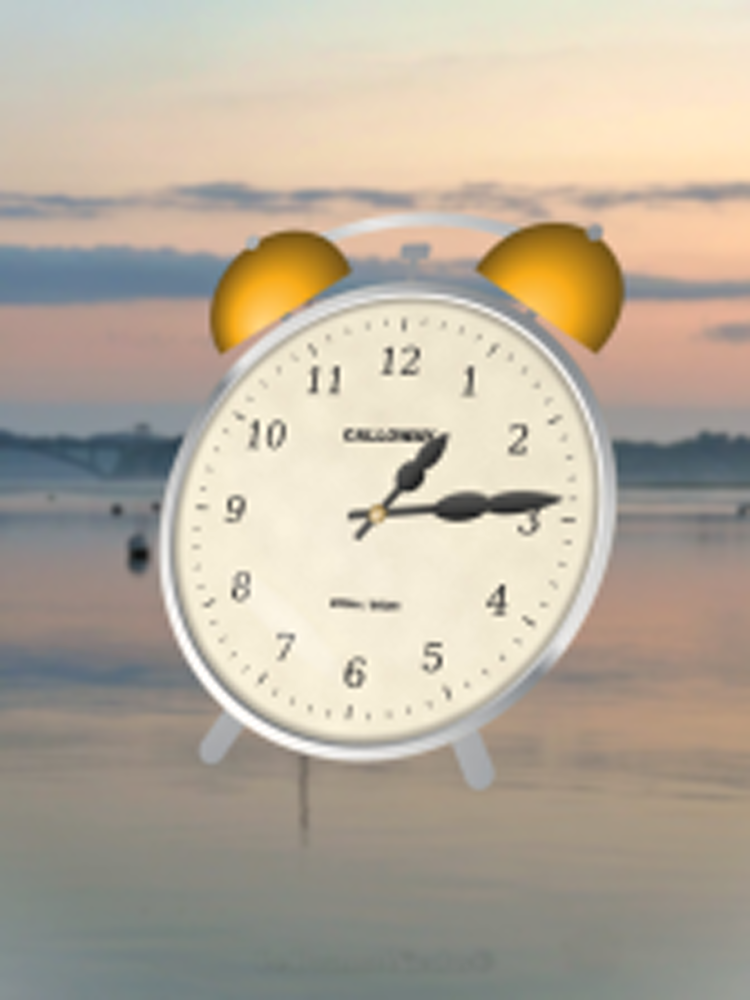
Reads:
{"hour": 1, "minute": 14}
